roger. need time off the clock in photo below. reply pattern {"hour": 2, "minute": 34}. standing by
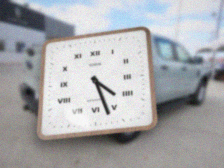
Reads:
{"hour": 4, "minute": 27}
